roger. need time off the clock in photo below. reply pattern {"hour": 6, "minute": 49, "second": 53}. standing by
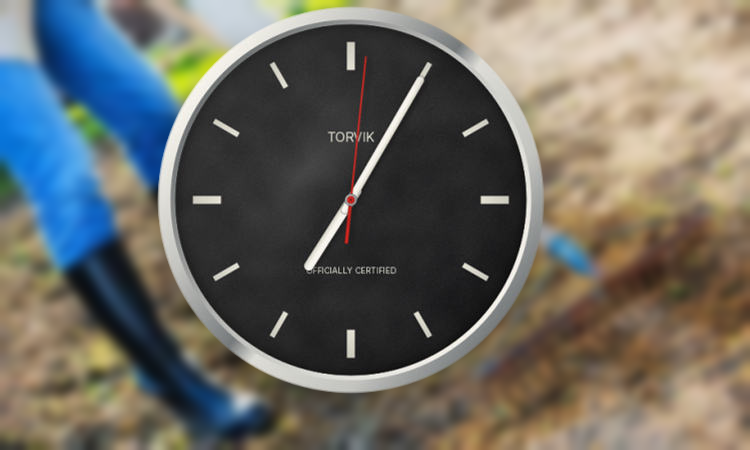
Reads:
{"hour": 7, "minute": 5, "second": 1}
